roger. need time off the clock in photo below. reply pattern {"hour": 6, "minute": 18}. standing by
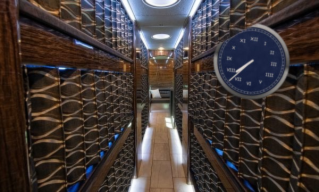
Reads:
{"hour": 7, "minute": 37}
